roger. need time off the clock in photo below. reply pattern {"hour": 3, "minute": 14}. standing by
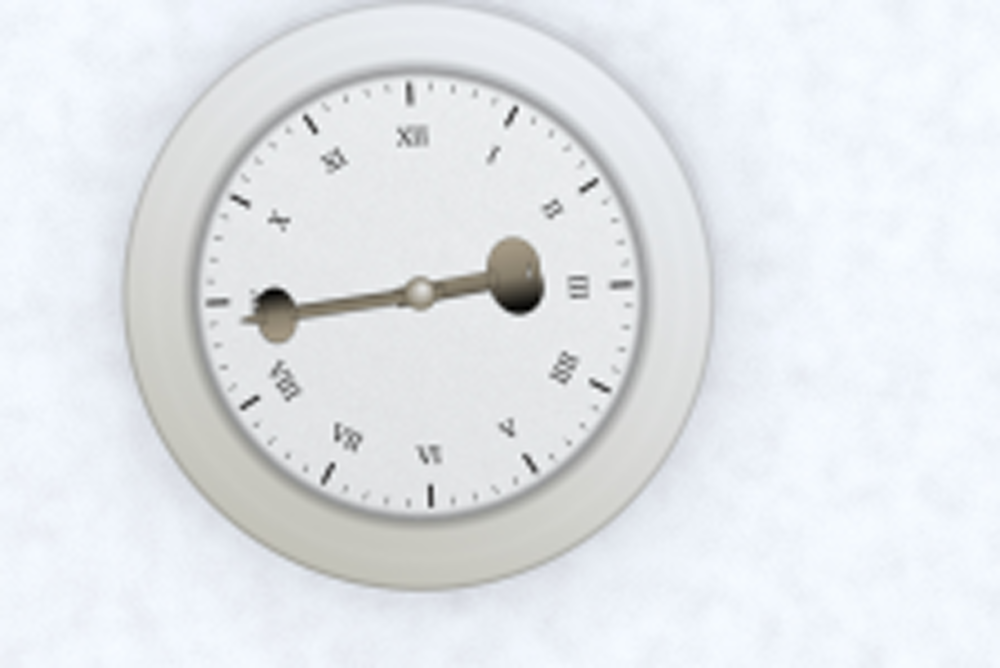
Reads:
{"hour": 2, "minute": 44}
